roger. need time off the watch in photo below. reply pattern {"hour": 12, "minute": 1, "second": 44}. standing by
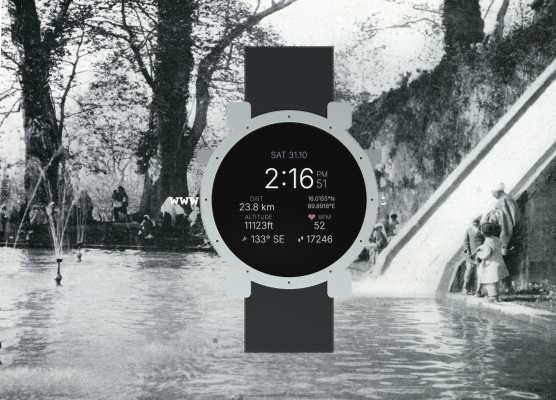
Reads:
{"hour": 2, "minute": 16, "second": 51}
